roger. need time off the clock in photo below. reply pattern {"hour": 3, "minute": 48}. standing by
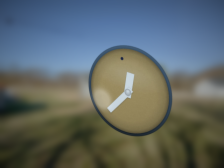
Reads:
{"hour": 12, "minute": 39}
